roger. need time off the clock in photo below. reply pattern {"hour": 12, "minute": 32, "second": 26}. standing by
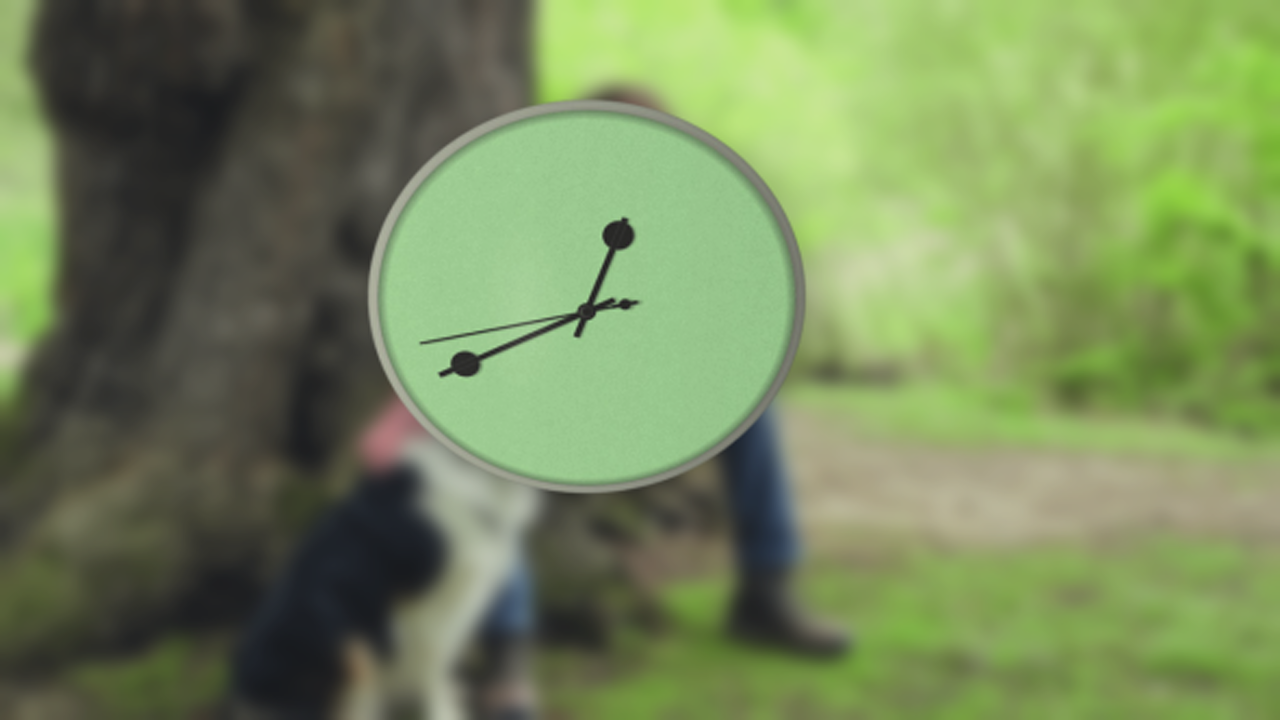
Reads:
{"hour": 12, "minute": 40, "second": 43}
